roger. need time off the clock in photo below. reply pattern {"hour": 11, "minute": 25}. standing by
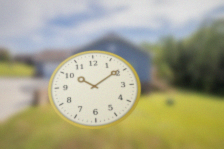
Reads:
{"hour": 10, "minute": 9}
